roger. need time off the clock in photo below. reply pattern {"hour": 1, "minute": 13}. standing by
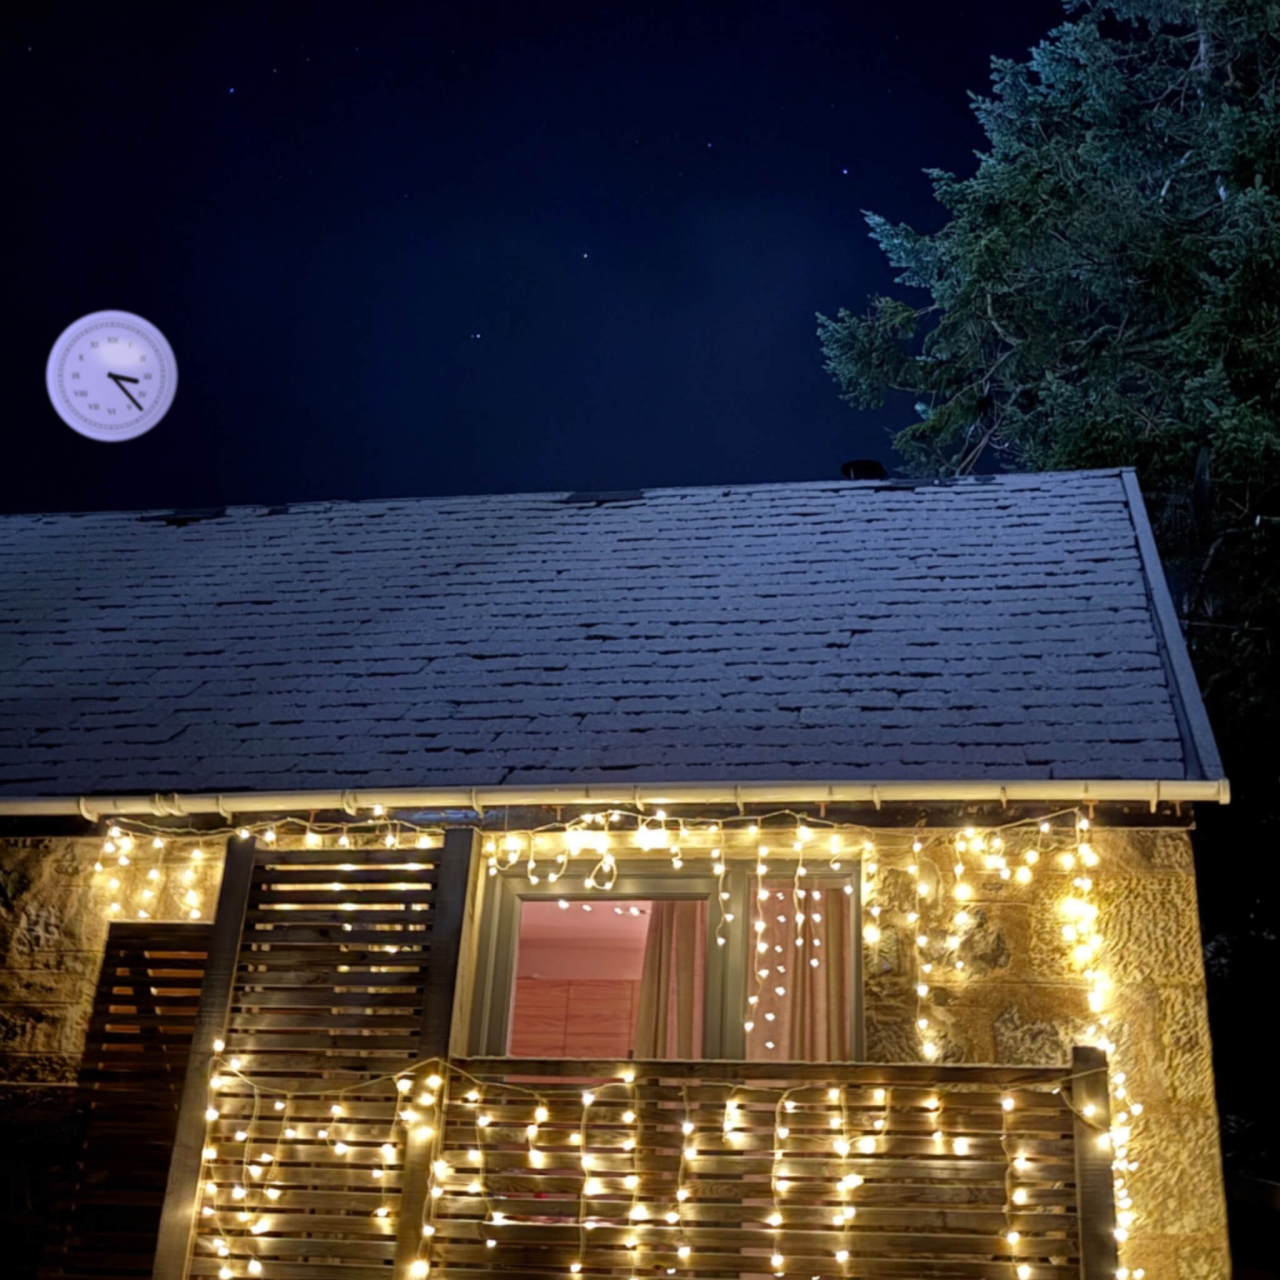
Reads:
{"hour": 3, "minute": 23}
